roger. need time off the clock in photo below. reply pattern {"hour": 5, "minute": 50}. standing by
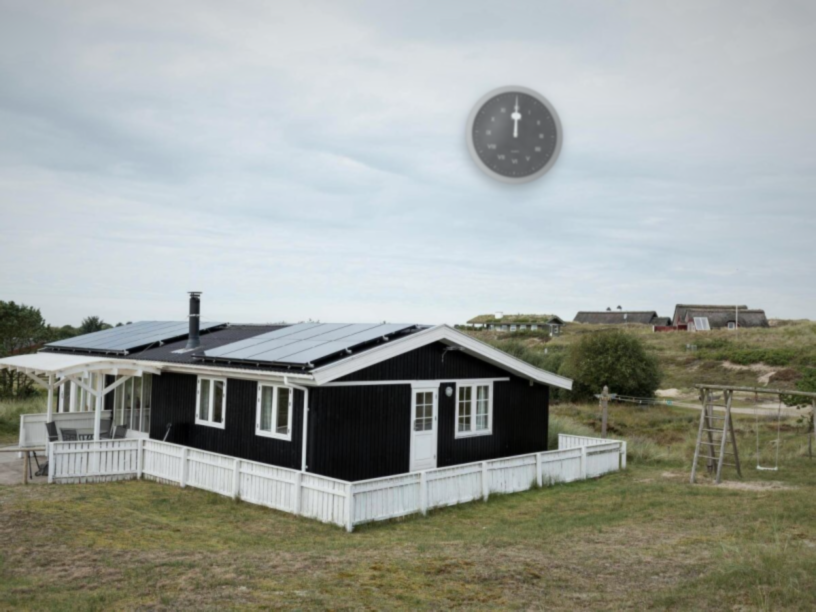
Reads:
{"hour": 12, "minute": 0}
